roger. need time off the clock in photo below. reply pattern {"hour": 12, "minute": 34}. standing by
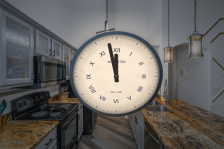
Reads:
{"hour": 11, "minute": 58}
